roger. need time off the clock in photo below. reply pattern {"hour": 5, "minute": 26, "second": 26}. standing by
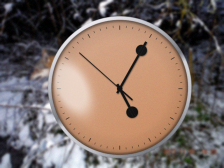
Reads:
{"hour": 5, "minute": 4, "second": 52}
